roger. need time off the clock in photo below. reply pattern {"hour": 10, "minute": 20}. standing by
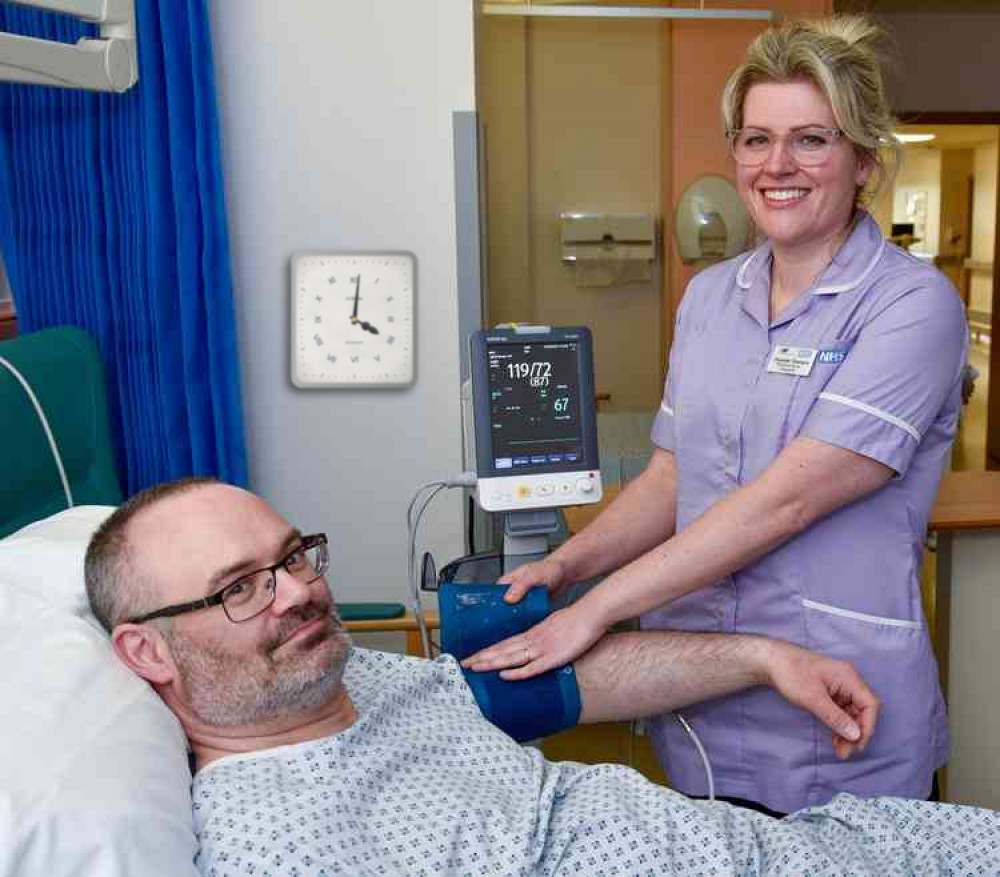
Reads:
{"hour": 4, "minute": 1}
